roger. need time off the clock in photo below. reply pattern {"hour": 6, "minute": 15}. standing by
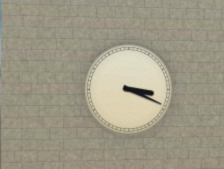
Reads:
{"hour": 3, "minute": 19}
